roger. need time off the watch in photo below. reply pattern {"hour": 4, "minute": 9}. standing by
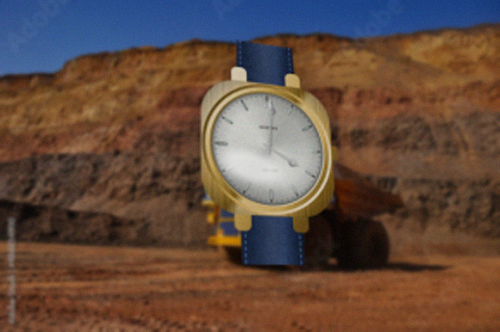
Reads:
{"hour": 4, "minute": 1}
